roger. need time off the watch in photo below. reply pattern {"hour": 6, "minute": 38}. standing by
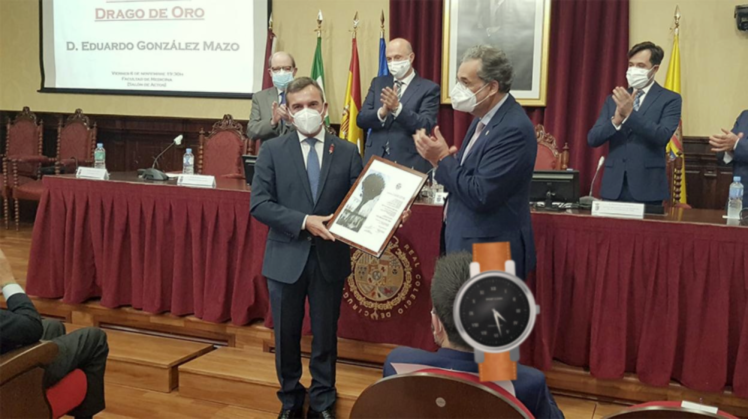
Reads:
{"hour": 4, "minute": 28}
